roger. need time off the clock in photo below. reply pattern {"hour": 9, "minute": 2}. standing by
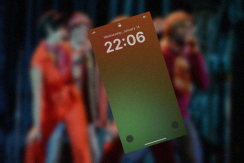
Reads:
{"hour": 22, "minute": 6}
